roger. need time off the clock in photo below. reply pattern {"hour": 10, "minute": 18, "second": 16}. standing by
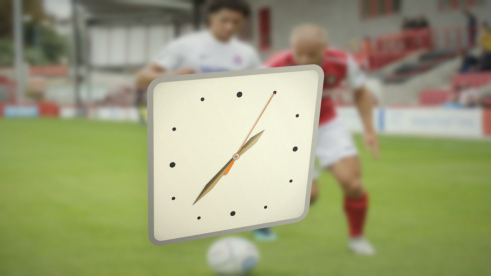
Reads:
{"hour": 1, "minute": 37, "second": 5}
